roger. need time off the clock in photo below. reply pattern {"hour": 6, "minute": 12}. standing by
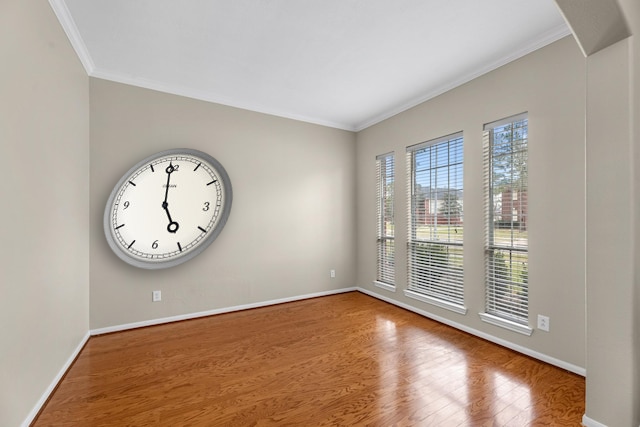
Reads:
{"hour": 4, "minute": 59}
